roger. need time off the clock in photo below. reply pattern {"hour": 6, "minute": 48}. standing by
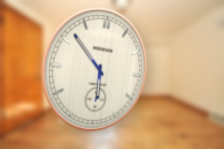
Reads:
{"hour": 5, "minute": 52}
